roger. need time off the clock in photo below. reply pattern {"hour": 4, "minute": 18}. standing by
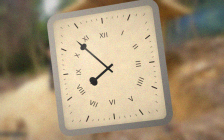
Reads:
{"hour": 7, "minute": 53}
